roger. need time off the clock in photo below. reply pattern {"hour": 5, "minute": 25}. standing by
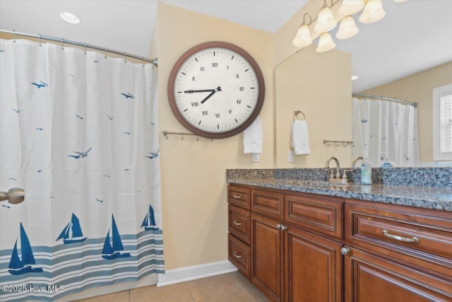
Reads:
{"hour": 7, "minute": 45}
